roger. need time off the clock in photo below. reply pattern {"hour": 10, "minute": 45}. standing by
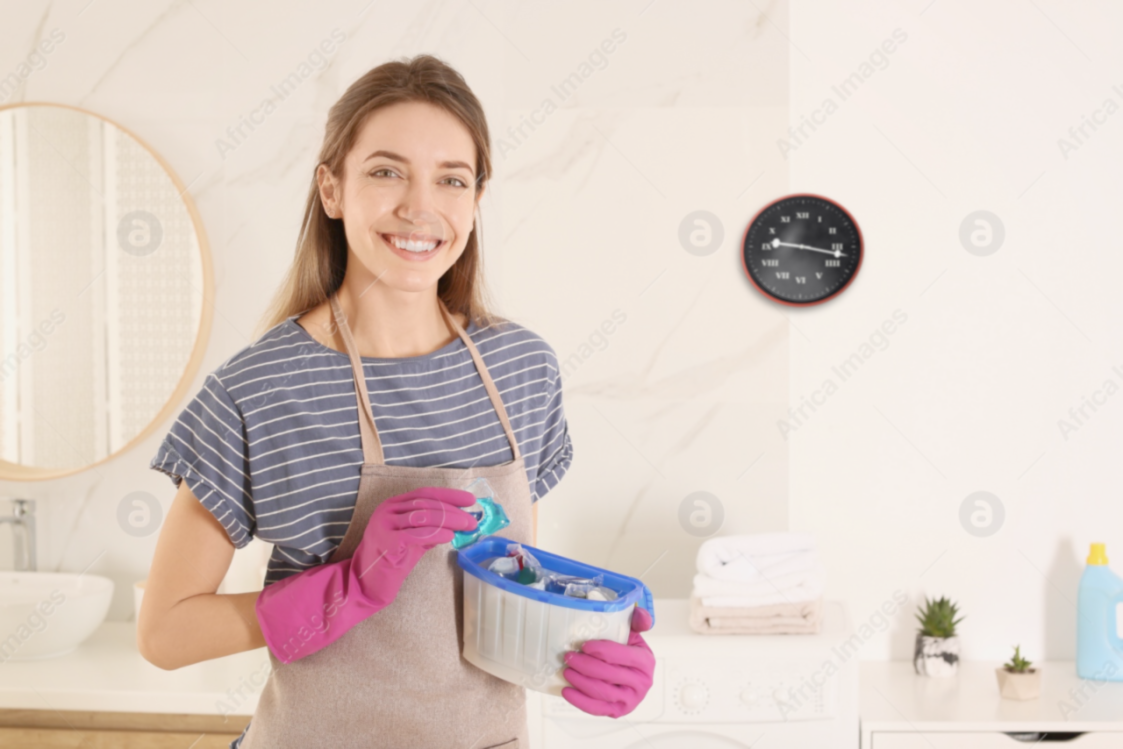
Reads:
{"hour": 9, "minute": 17}
